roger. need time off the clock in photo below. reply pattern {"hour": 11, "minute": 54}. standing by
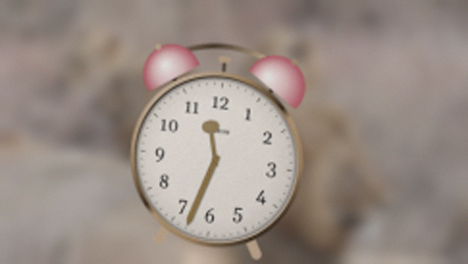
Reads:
{"hour": 11, "minute": 33}
